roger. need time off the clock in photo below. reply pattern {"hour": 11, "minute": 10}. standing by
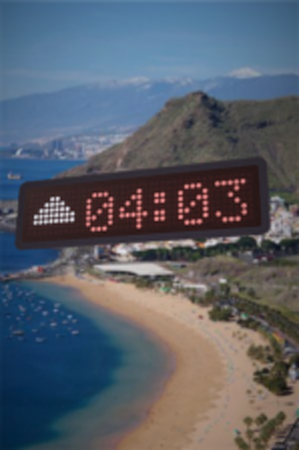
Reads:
{"hour": 4, "minute": 3}
